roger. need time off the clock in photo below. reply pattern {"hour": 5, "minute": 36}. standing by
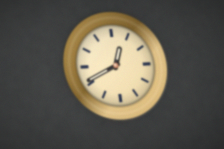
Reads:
{"hour": 12, "minute": 41}
